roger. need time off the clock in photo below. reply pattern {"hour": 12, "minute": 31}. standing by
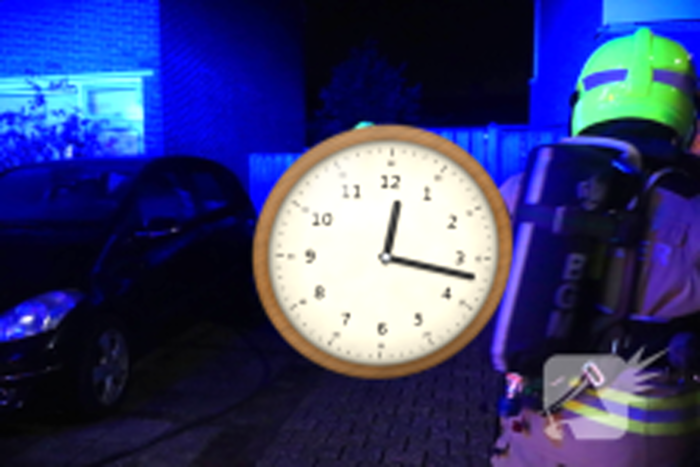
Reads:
{"hour": 12, "minute": 17}
